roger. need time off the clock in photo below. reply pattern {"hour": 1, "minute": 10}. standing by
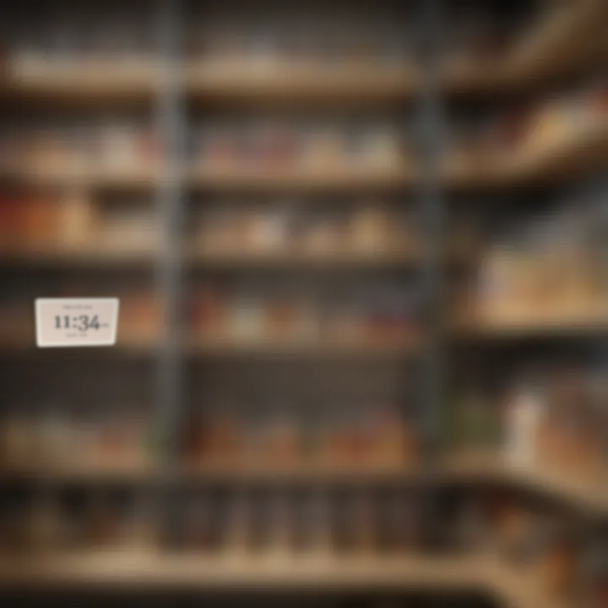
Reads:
{"hour": 11, "minute": 34}
